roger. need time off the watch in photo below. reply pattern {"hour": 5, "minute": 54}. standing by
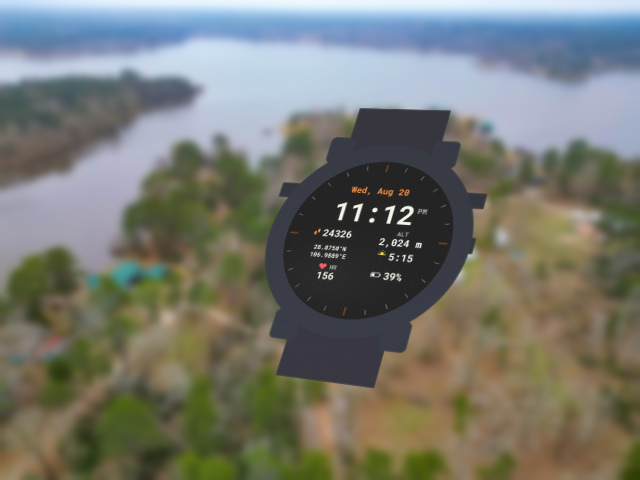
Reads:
{"hour": 11, "minute": 12}
